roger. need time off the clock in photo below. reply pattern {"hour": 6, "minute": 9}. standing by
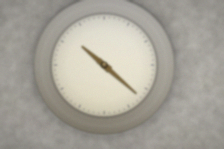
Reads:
{"hour": 10, "minute": 22}
